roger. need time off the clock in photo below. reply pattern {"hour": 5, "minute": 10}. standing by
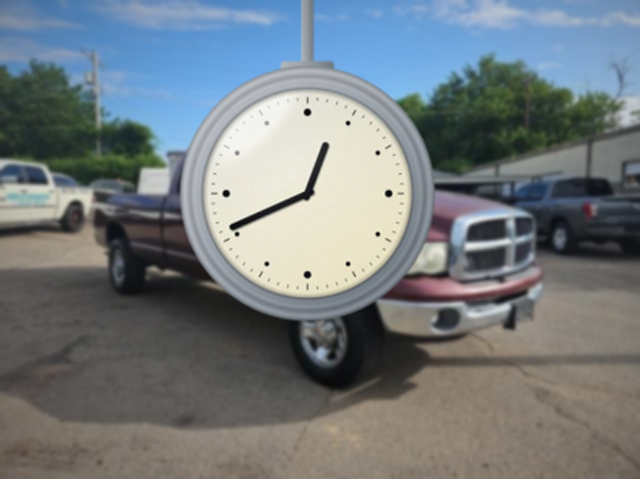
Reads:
{"hour": 12, "minute": 41}
